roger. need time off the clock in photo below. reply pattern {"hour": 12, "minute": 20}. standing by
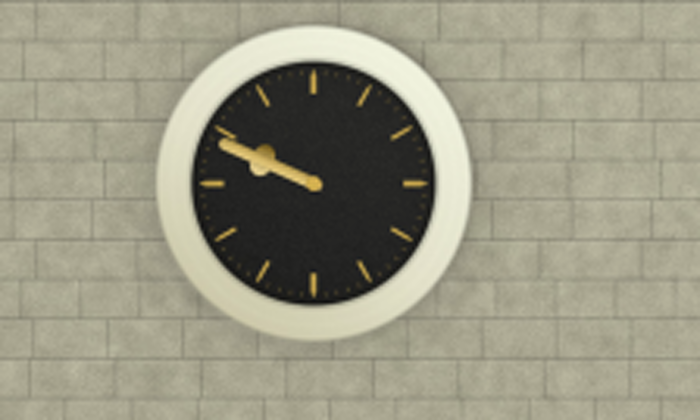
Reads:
{"hour": 9, "minute": 49}
